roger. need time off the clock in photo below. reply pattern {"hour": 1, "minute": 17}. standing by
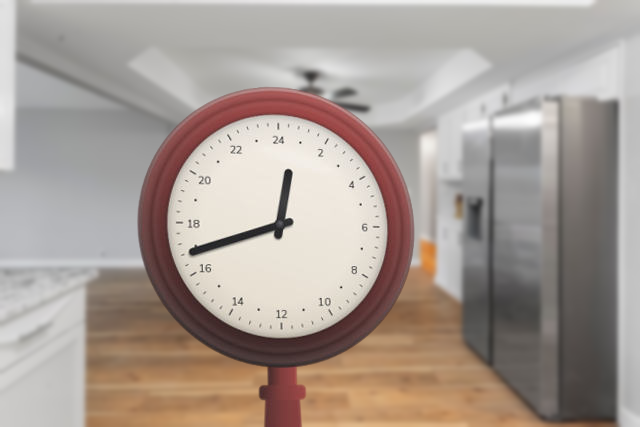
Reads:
{"hour": 0, "minute": 42}
